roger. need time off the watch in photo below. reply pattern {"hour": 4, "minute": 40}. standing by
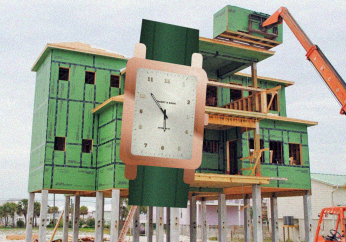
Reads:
{"hour": 5, "minute": 53}
